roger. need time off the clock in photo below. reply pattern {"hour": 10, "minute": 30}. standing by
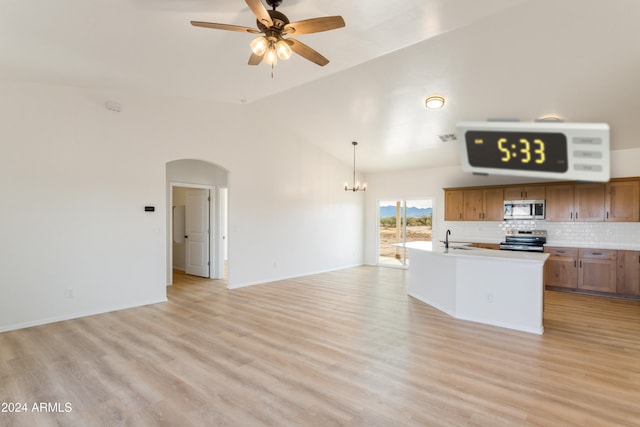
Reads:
{"hour": 5, "minute": 33}
